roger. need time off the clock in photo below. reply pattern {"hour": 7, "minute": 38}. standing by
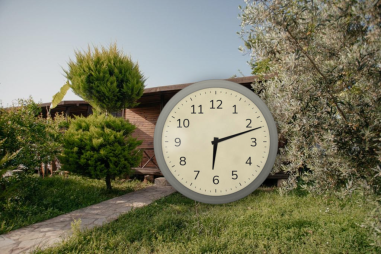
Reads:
{"hour": 6, "minute": 12}
